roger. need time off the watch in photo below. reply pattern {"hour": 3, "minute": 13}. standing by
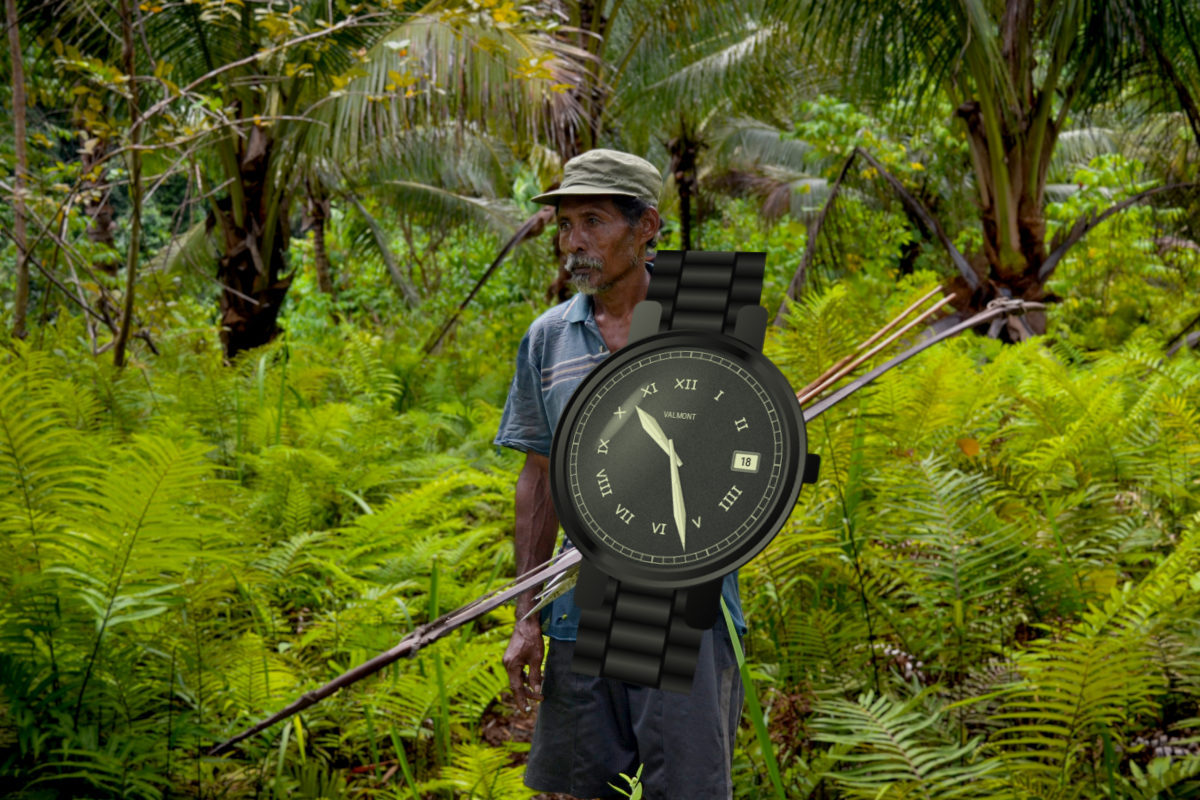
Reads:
{"hour": 10, "minute": 27}
